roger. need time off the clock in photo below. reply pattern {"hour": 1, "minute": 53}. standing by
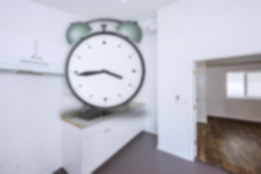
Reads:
{"hour": 3, "minute": 44}
